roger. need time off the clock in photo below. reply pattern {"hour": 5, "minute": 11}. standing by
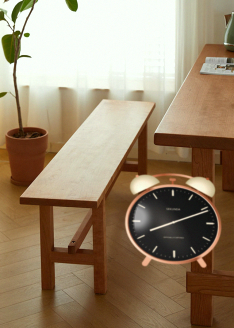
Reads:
{"hour": 8, "minute": 11}
